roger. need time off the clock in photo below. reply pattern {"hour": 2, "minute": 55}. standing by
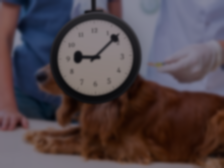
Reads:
{"hour": 9, "minute": 8}
